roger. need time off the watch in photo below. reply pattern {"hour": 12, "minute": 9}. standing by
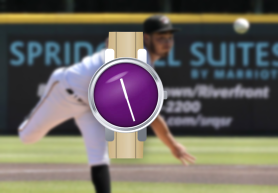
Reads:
{"hour": 11, "minute": 27}
